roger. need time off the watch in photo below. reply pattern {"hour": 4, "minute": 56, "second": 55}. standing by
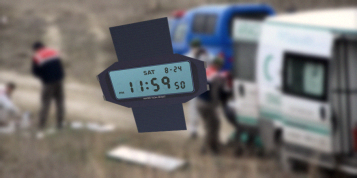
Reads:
{"hour": 11, "minute": 59, "second": 50}
